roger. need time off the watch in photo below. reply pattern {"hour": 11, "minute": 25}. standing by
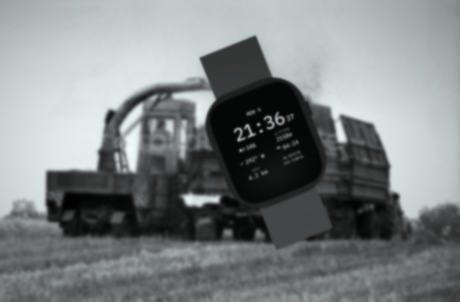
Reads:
{"hour": 21, "minute": 36}
